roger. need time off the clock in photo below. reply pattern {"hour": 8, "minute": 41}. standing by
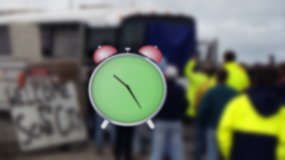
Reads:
{"hour": 10, "minute": 25}
